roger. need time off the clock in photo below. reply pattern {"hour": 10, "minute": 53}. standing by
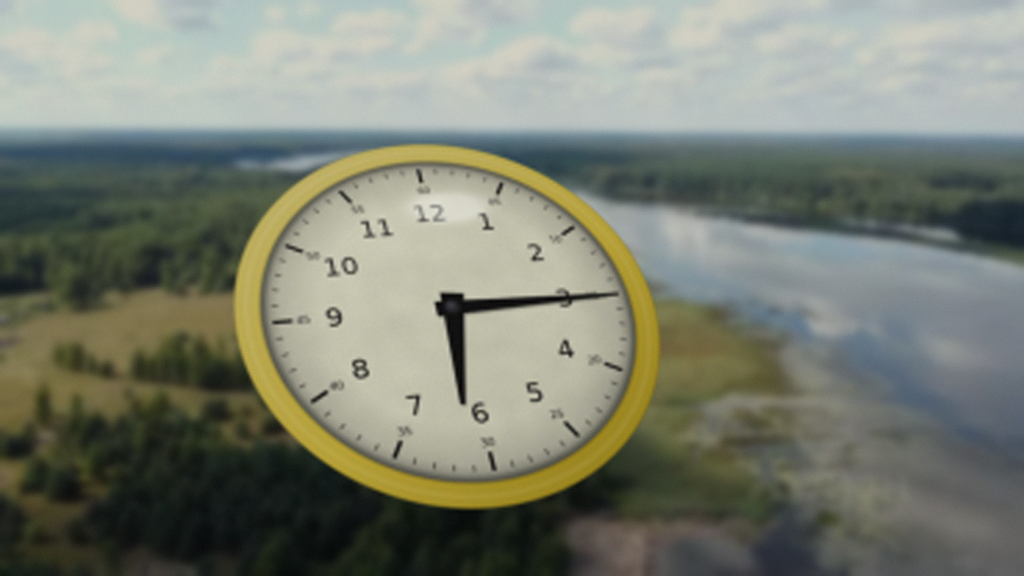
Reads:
{"hour": 6, "minute": 15}
